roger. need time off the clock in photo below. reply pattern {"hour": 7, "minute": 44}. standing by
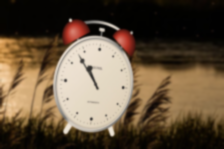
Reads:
{"hour": 10, "minute": 53}
